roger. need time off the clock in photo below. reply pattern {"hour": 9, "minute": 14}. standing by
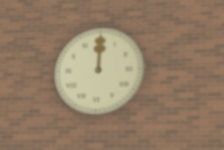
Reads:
{"hour": 12, "minute": 0}
